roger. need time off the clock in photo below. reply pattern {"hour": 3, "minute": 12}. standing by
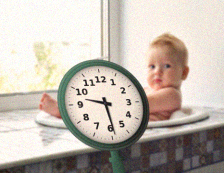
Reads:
{"hour": 9, "minute": 29}
